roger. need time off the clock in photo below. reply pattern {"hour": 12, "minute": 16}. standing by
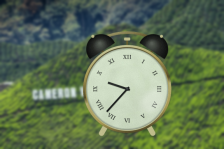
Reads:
{"hour": 9, "minute": 37}
